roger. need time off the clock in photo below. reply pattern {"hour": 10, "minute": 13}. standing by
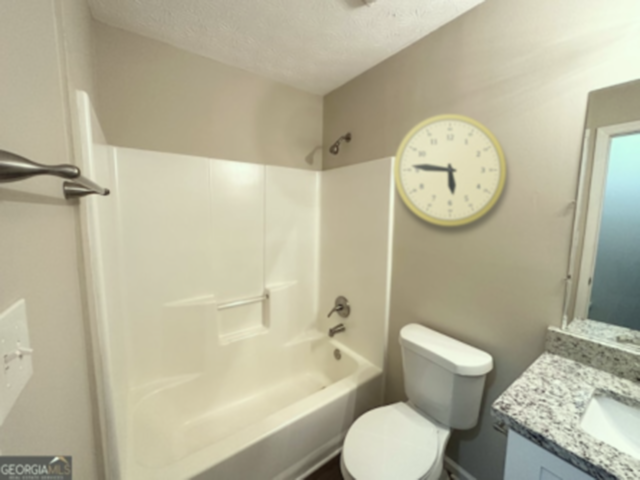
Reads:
{"hour": 5, "minute": 46}
